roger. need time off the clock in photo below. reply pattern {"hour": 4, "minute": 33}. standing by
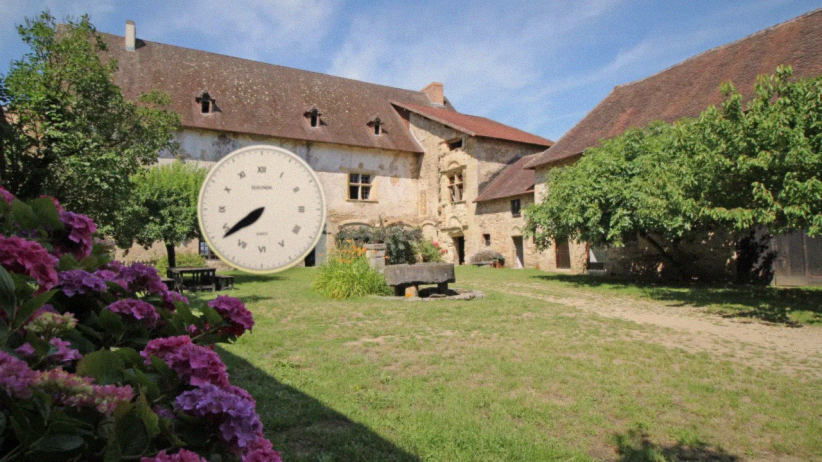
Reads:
{"hour": 7, "minute": 39}
